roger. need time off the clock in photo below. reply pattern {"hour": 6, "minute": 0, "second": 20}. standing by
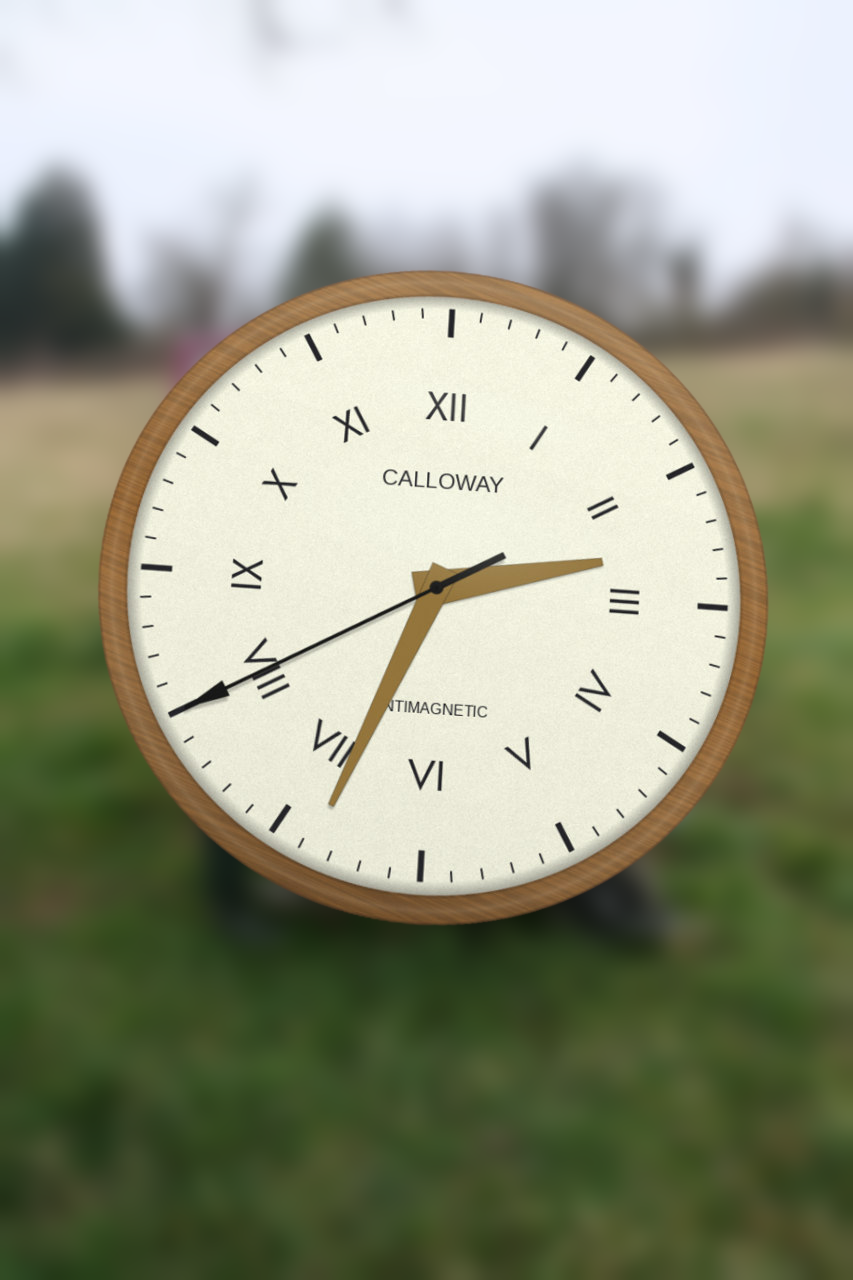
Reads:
{"hour": 2, "minute": 33, "second": 40}
